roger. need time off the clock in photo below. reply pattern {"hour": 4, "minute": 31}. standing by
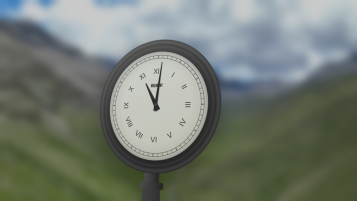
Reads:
{"hour": 11, "minute": 1}
